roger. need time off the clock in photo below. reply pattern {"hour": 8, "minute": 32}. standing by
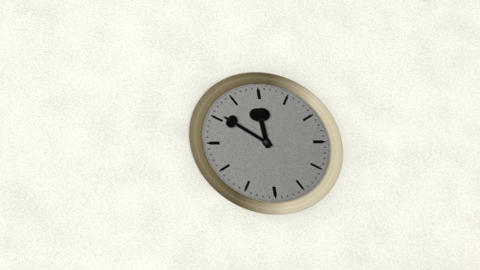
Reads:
{"hour": 11, "minute": 51}
